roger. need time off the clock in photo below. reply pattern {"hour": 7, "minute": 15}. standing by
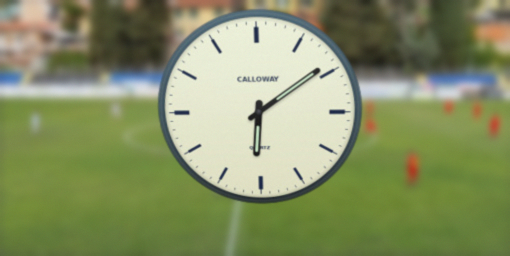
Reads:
{"hour": 6, "minute": 9}
